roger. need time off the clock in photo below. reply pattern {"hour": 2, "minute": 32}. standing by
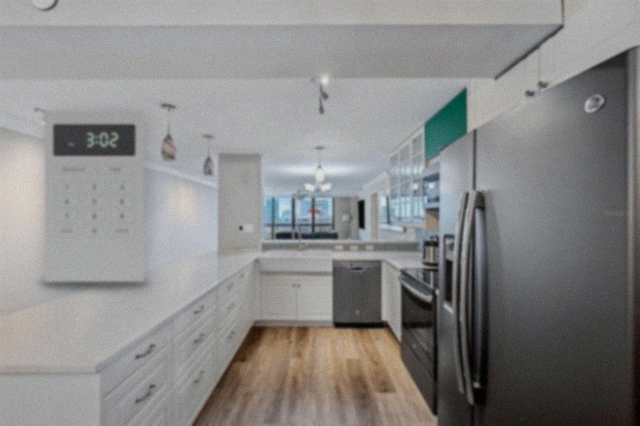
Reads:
{"hour": 3, "minute": 2}
